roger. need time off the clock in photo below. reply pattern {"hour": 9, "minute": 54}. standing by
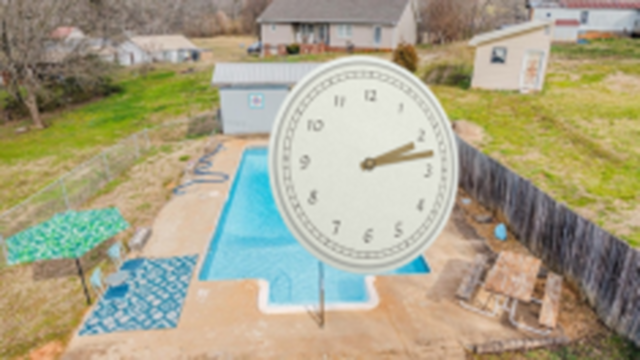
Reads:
{"hour": 2, "minute": 13}
